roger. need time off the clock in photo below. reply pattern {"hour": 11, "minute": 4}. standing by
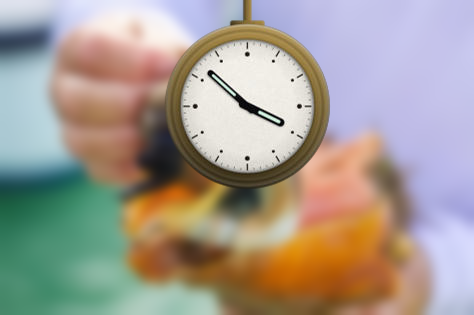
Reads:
{"hour": 3, "minute": 52}
